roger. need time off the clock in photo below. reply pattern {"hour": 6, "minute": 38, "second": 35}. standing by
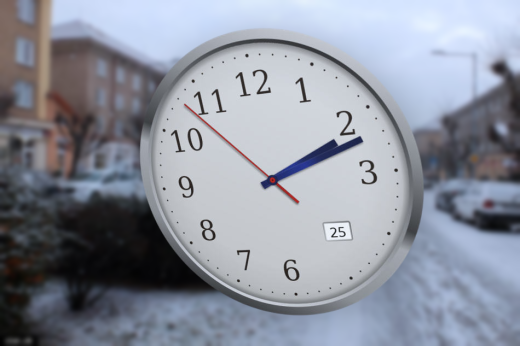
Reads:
{"hour": 2, "minute": 11, "second": 53}
